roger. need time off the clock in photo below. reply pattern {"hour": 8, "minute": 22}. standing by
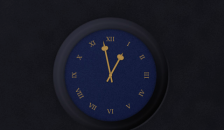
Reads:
{"hour": 12, "minute": 58}
